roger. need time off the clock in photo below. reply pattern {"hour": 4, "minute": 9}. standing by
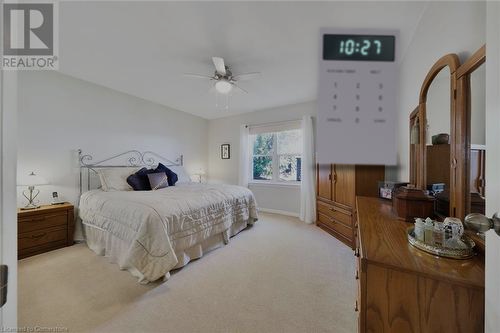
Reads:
{"hour": 10, "minute": 27}
